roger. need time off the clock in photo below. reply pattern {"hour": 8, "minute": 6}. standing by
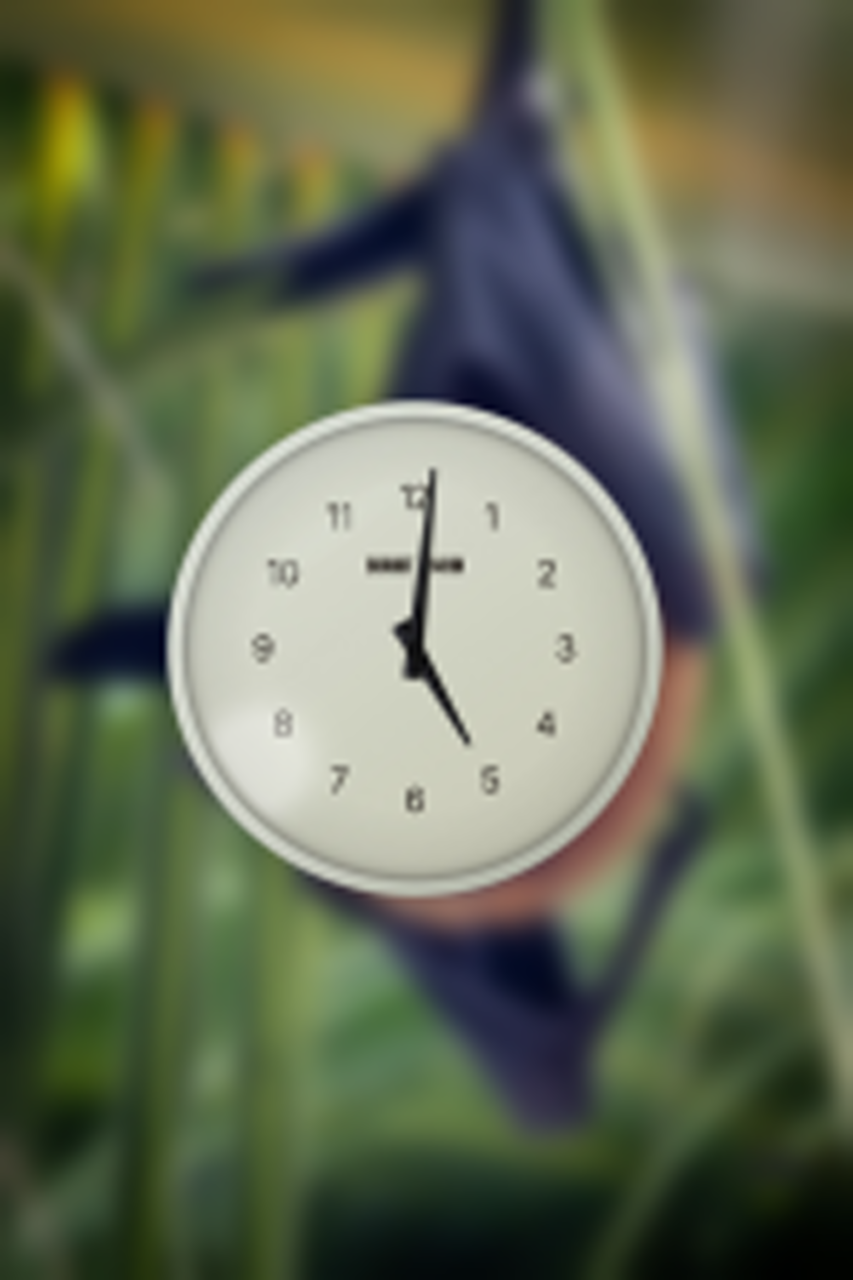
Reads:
{"hour": 5, "minute": 1}
